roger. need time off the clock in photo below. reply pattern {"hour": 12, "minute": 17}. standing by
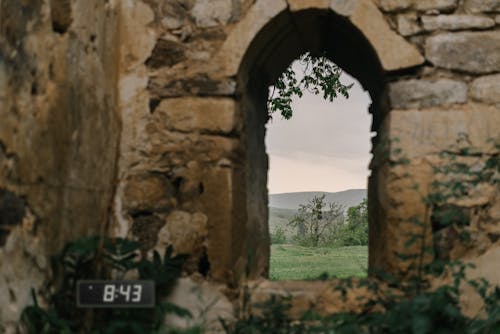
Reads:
{"hour": 8, "minute": 43}
